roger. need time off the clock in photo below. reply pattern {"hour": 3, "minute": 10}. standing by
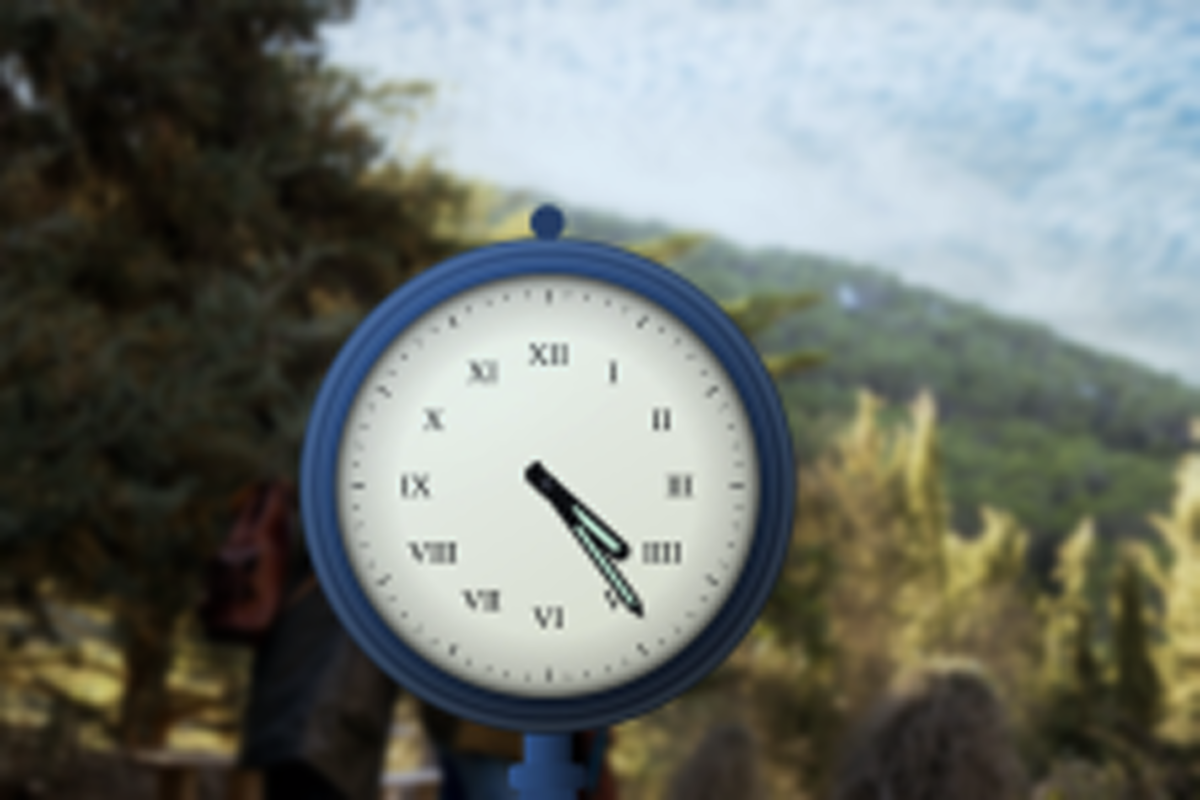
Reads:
{"hour": 4, "minute": 24}
